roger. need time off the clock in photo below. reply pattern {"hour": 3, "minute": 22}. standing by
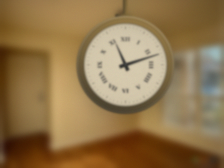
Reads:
{"hour": 11, "minute": 12}
